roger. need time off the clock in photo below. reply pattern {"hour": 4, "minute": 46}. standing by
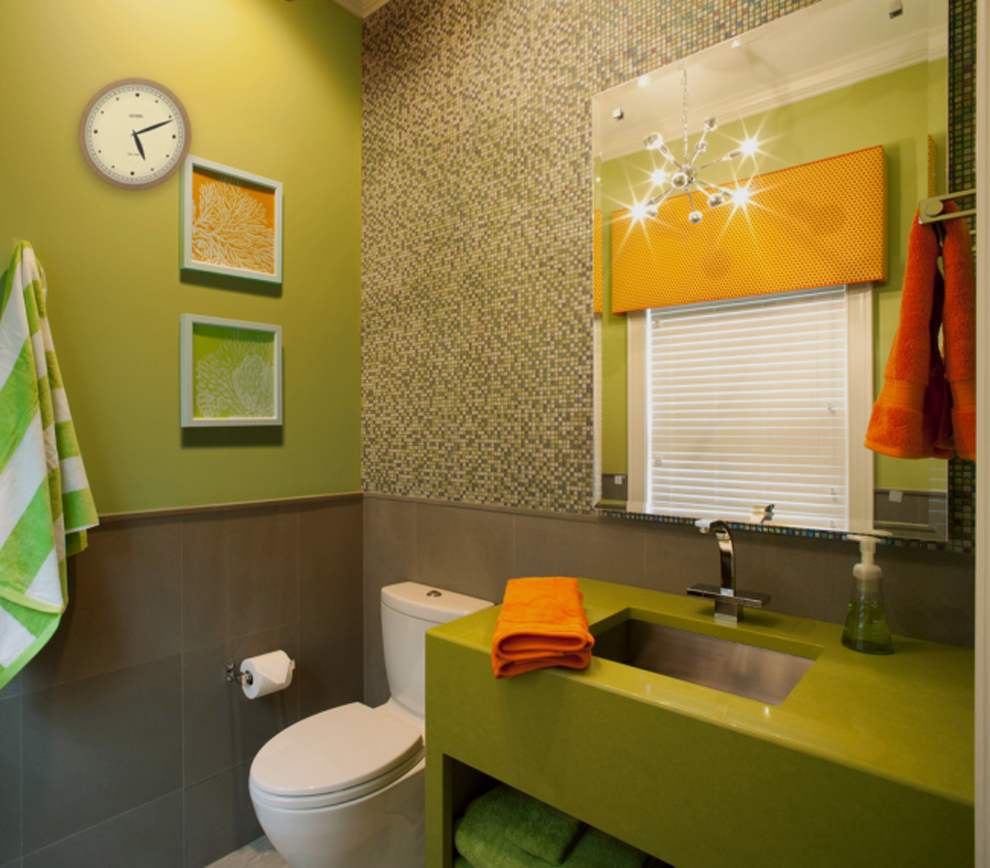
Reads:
{"hour": 5, "minute": 11}
